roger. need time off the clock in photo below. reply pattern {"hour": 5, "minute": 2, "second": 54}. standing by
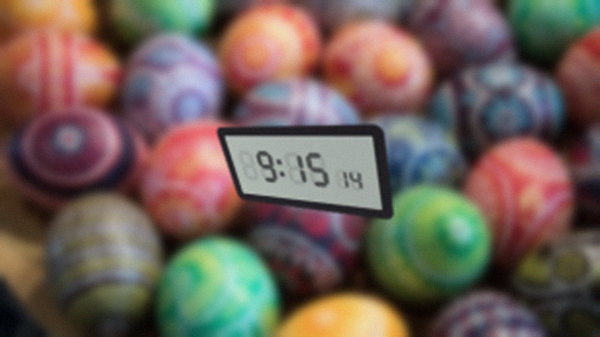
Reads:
{"hour": 9, "minute": 15, "second": 14}
